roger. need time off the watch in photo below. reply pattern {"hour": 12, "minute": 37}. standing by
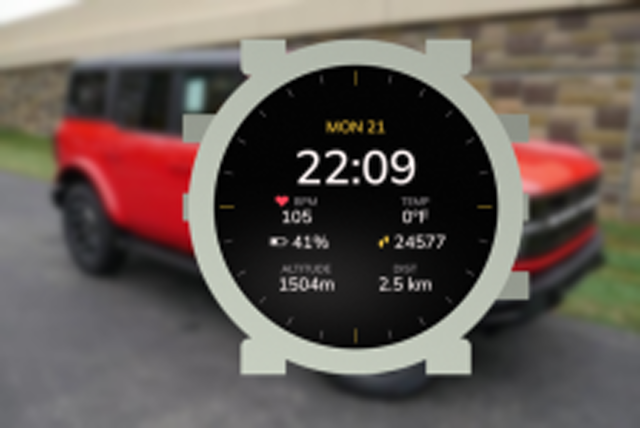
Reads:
{"hour": 22, "minute": 9}
